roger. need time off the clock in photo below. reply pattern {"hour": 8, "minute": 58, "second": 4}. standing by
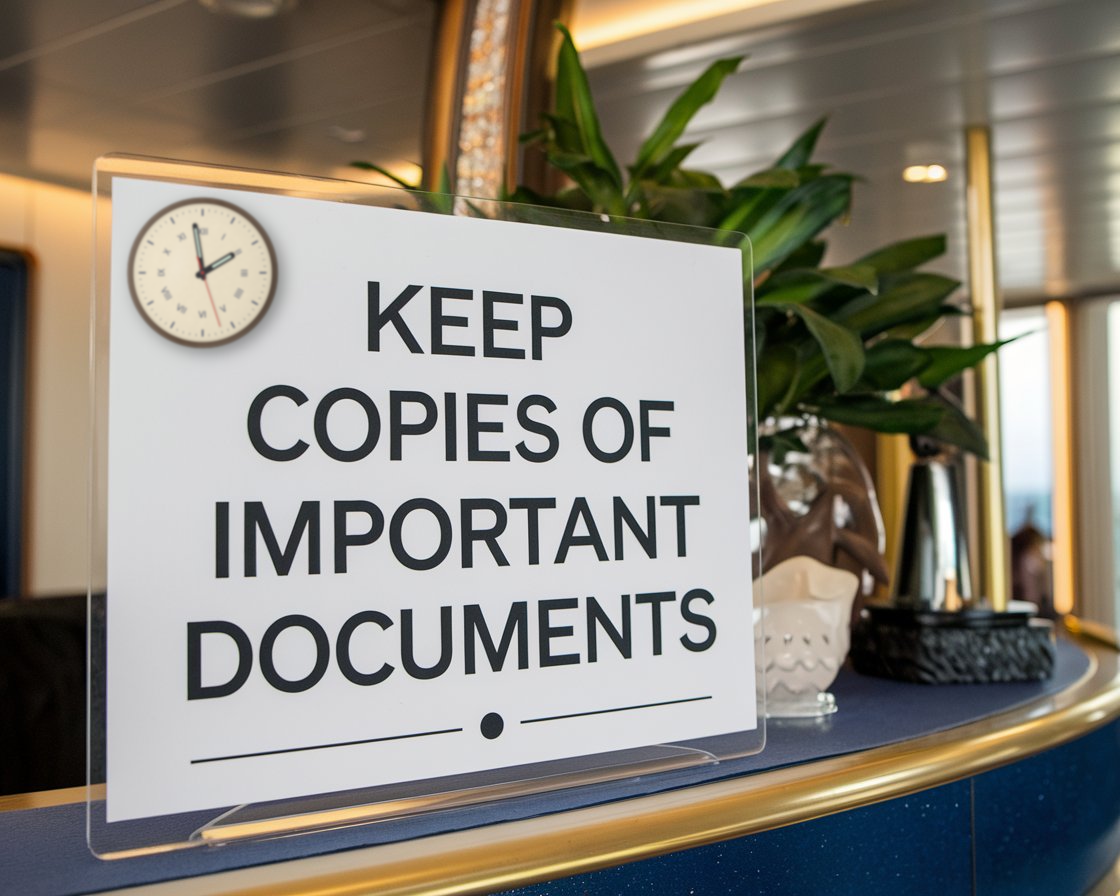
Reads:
{"hour": 1, "minute": 58, "second": 27}
